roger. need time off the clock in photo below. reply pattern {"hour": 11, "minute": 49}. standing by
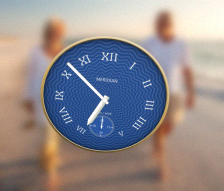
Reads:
{"hour": 6, "minute": 52}
